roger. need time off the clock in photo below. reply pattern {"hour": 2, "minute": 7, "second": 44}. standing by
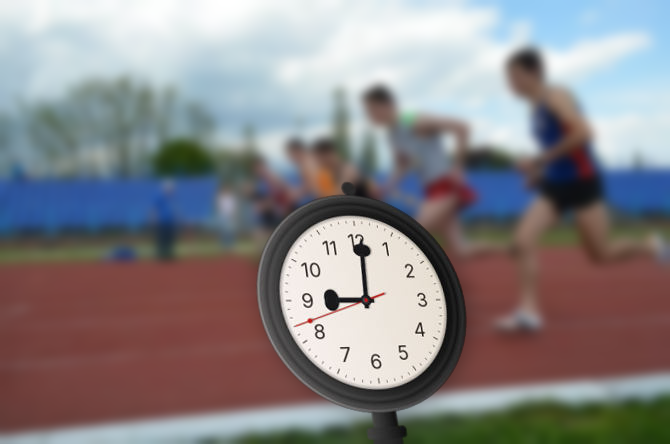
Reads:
{"hour": 9, "minute": 0, "second": 42}
